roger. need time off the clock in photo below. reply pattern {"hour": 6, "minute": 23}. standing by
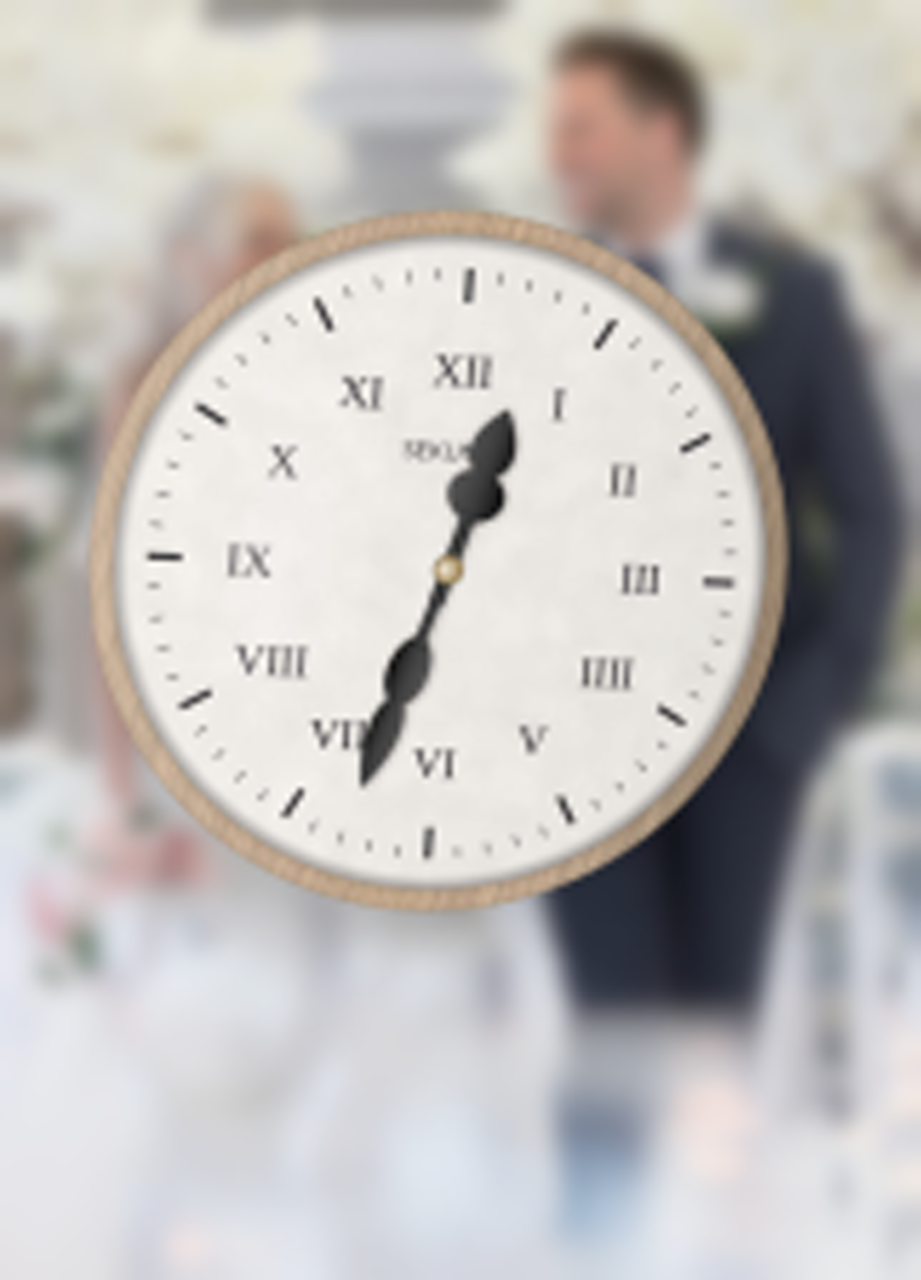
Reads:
{"hour": 12, "minute": 33}
